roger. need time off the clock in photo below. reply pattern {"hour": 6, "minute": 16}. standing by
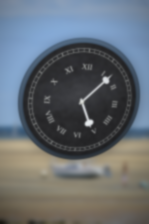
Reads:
{"hour": 5, "minute": 7}
